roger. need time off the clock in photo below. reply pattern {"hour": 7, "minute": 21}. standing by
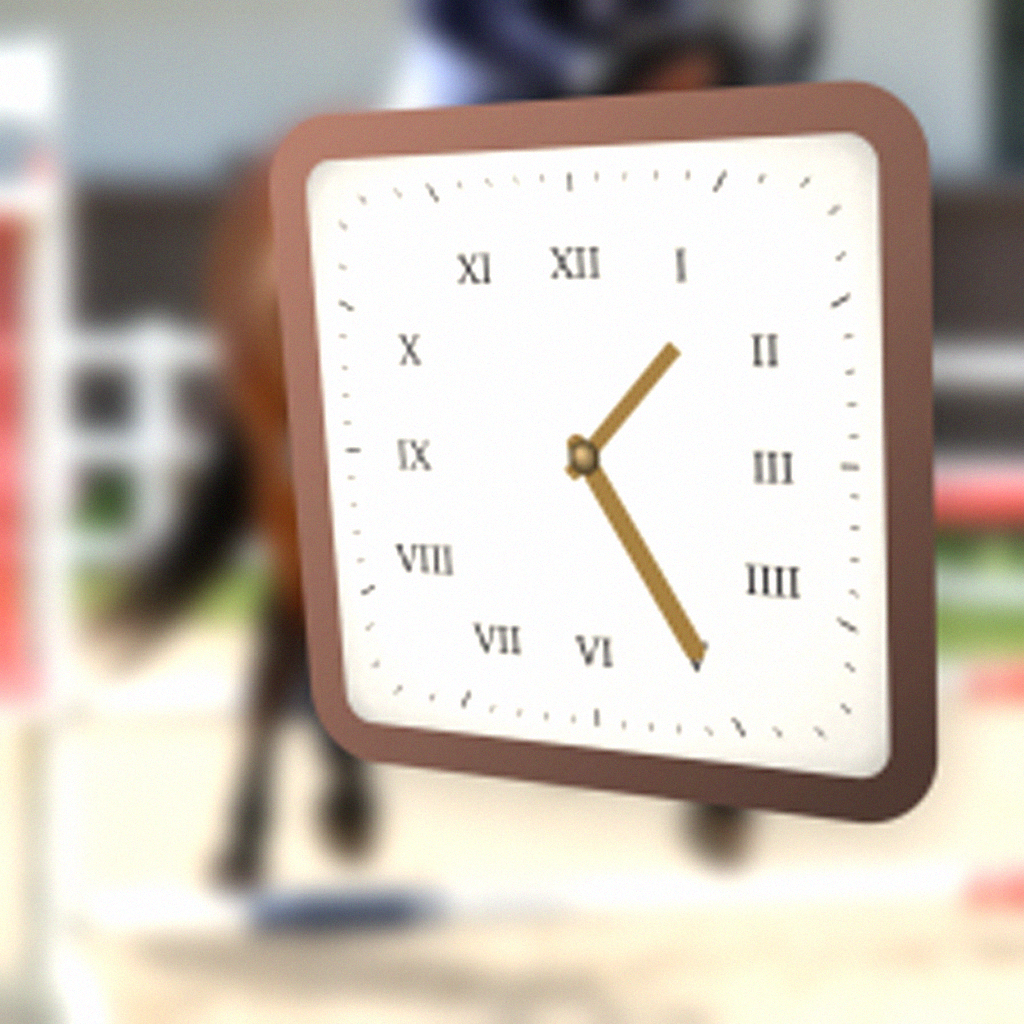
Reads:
{"hour": 1, "minute": 25}
